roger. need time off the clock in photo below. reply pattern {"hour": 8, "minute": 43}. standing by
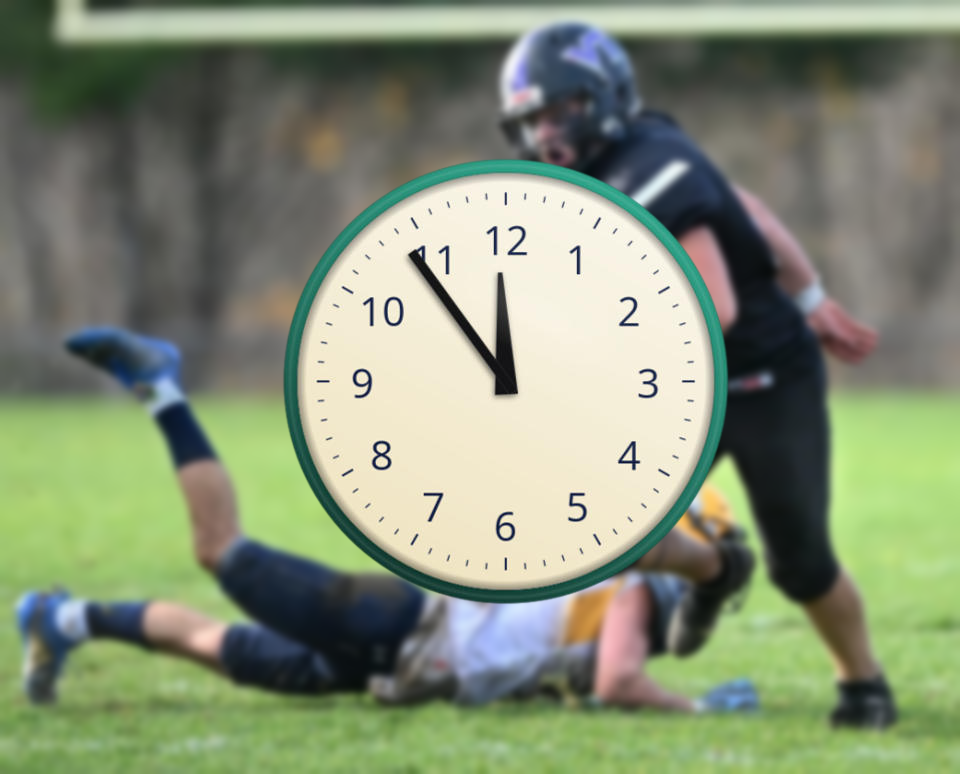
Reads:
{"hour": 11, "minute": 54}
